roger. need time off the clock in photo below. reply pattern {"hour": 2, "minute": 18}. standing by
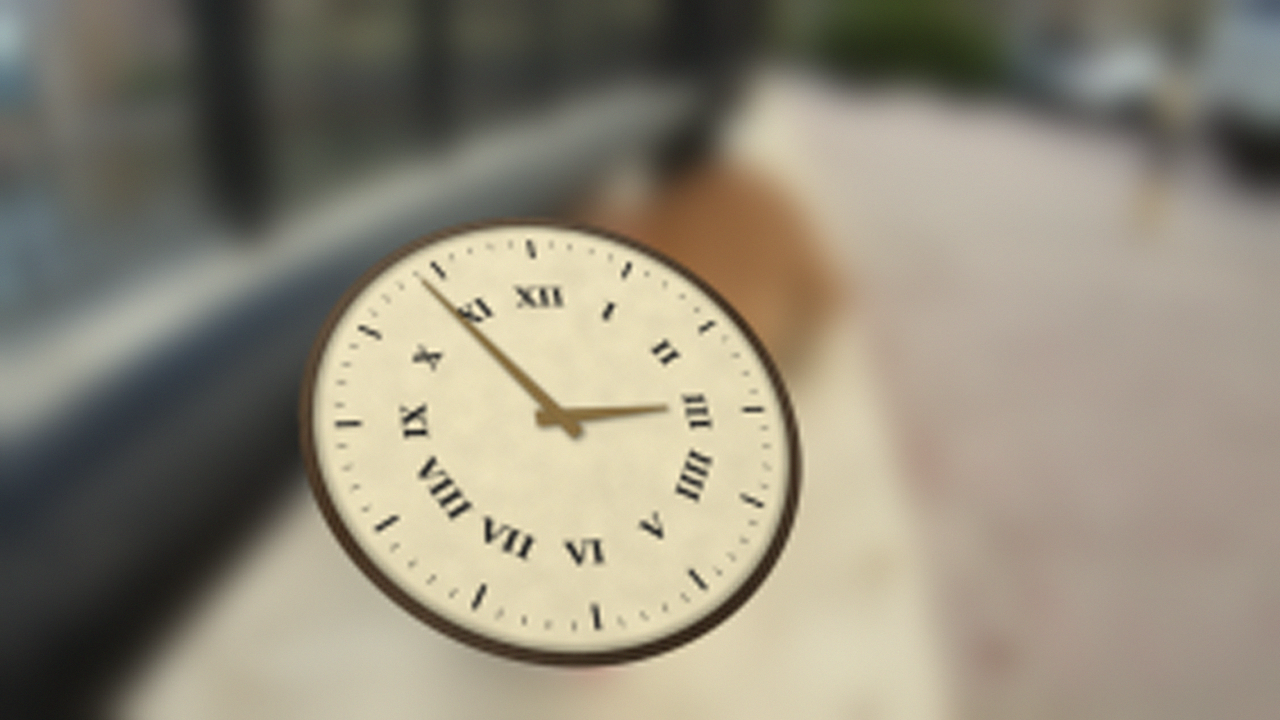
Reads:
{"hour": 2, "minute": 54}
